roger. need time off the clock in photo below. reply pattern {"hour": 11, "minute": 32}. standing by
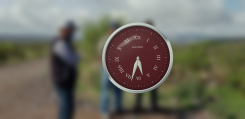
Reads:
{"hour": 5, "minute": 33}
